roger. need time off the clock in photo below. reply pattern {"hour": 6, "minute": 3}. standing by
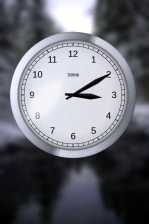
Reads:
{"hour": 3, "minute": 10}
